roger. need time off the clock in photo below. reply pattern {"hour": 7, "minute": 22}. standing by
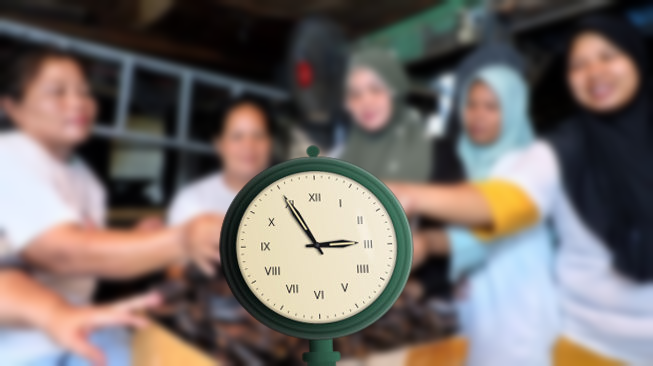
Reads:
{"hour": 2, "minute": 55}
